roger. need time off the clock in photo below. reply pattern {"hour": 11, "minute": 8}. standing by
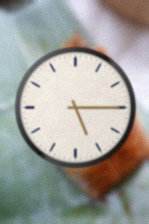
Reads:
{"hour": 5, "minute": 15}
